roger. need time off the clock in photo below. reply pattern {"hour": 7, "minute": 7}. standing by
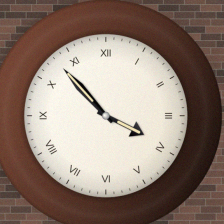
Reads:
{"hour": 3, "minute": 53}
